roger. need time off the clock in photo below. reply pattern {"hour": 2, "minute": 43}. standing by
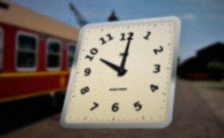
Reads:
{"hour": 10, "minute": 1}
